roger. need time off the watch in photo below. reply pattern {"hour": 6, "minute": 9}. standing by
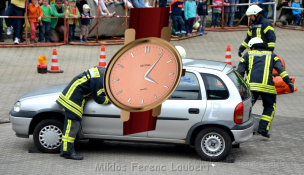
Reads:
{"hour": 4, "minute": 6}
